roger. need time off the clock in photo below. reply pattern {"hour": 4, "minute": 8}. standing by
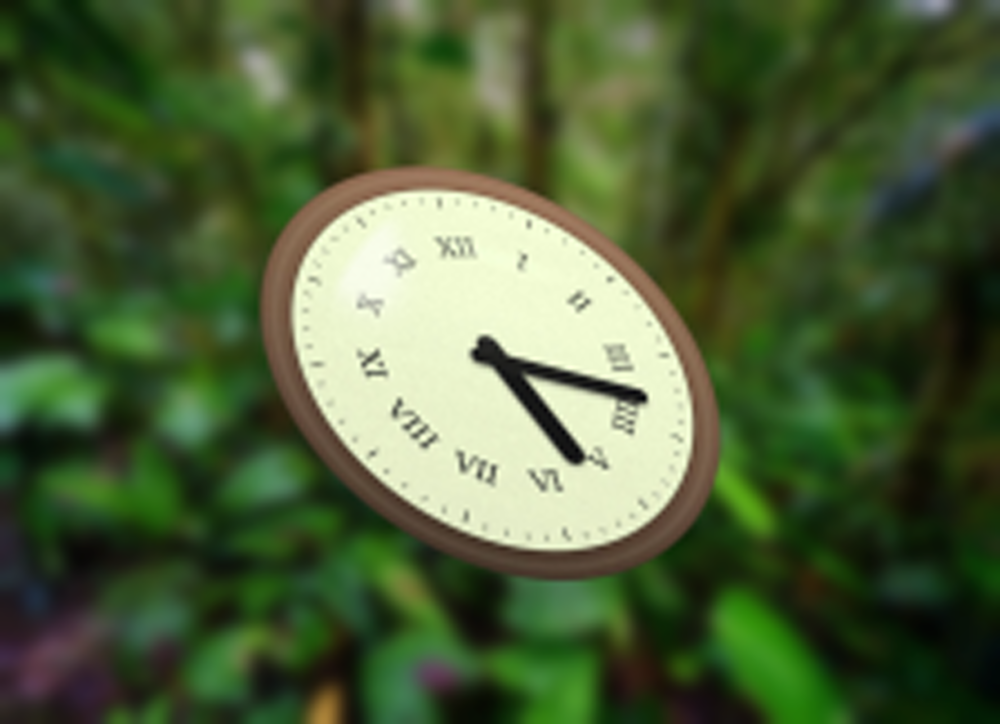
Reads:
{"hour": 5, "minute": 18}
